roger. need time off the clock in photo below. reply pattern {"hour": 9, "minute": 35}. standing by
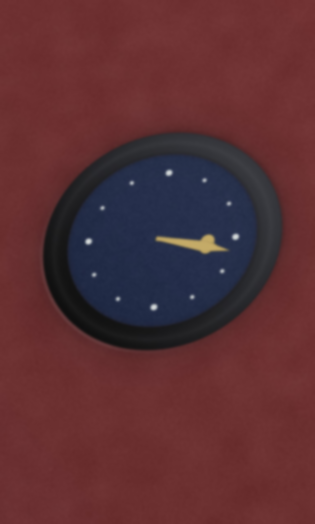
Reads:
{"hour": 3, "minute": 17}
